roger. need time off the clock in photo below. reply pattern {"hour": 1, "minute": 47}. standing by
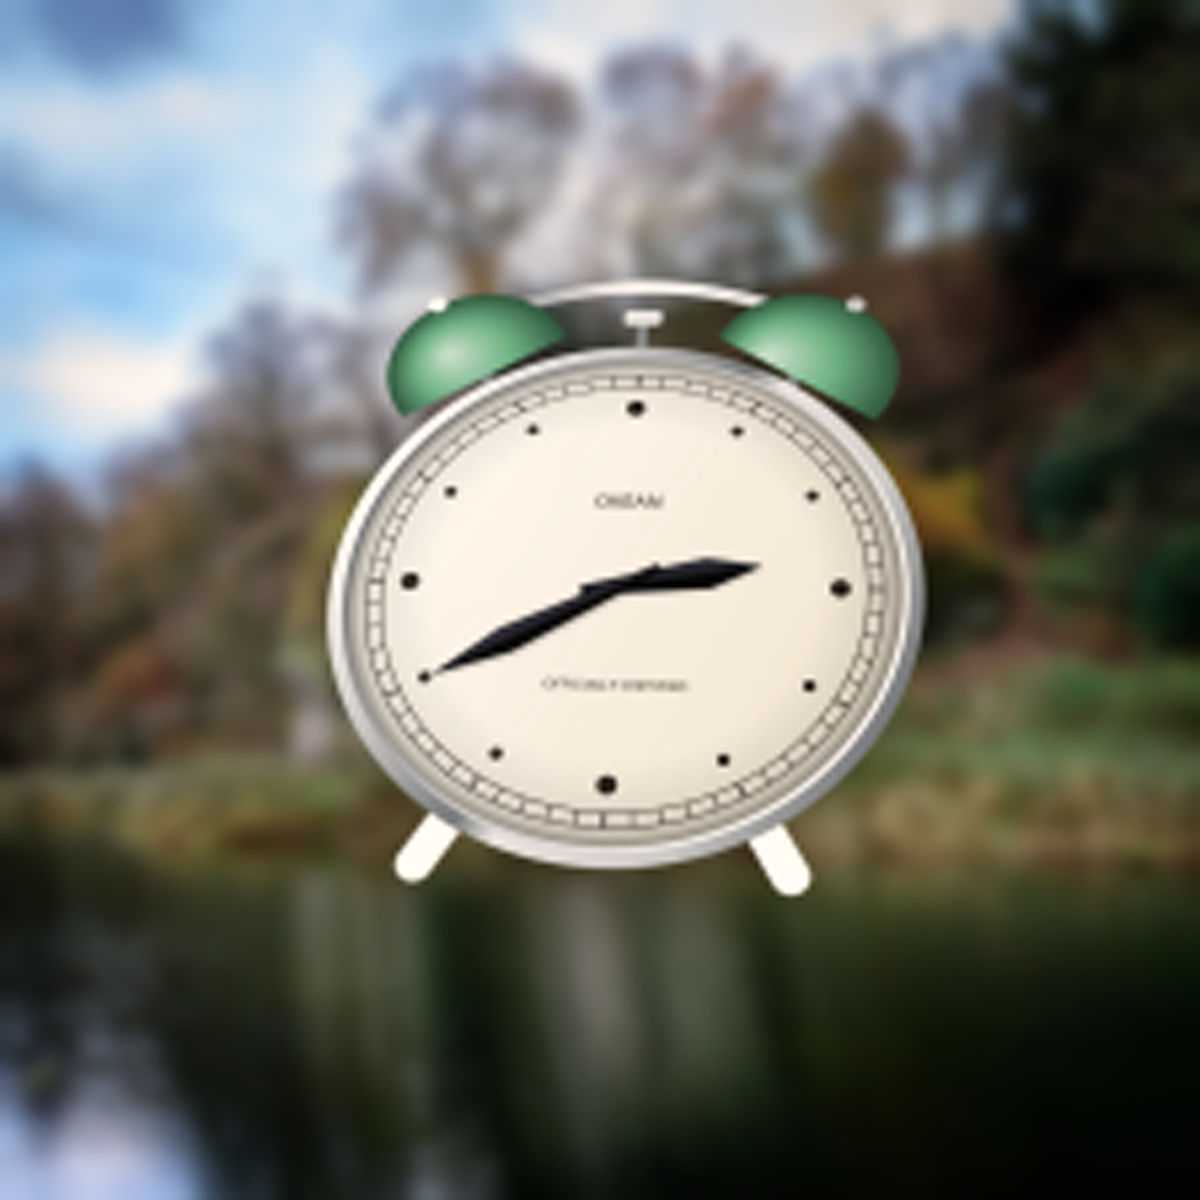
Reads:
{"hour": 2, "minute": 40}
